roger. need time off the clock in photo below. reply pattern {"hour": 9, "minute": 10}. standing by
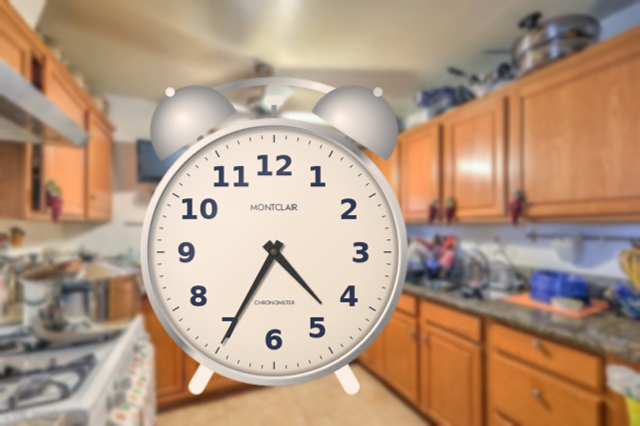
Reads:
{"hour": 4, "minute": 35}
